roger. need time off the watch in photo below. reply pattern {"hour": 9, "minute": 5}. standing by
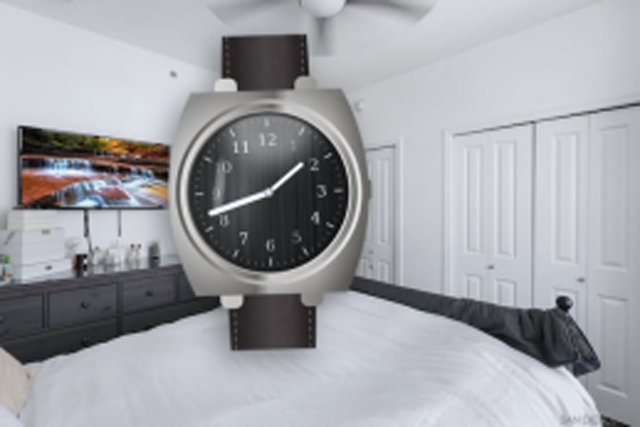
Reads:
{"hour": 1, "minute": 42}
